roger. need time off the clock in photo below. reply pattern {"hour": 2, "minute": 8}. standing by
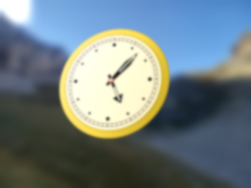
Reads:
{"hour": 5, "minute": 7}
